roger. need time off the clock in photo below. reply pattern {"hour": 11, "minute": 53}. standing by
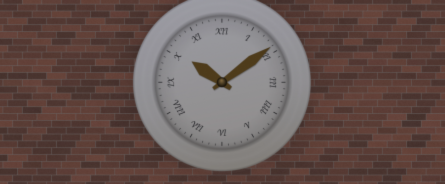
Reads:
{"hour": 10, "minute": 9}
